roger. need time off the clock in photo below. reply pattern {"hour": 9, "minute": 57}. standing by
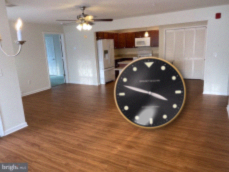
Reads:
{"hour": 3, "minute": 48}
